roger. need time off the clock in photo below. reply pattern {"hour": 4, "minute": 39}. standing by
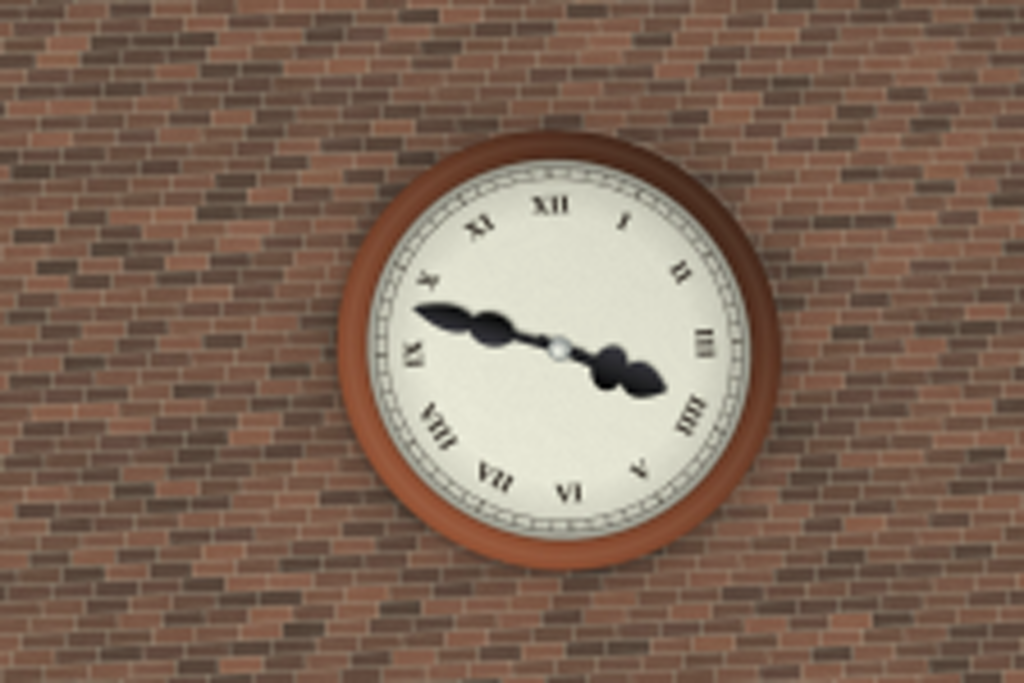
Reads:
{"hour": 3, "minute": 48}
